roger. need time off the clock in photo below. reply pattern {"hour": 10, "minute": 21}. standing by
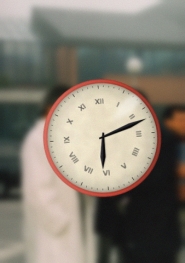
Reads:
{"hour": 6, "minute": 12}
